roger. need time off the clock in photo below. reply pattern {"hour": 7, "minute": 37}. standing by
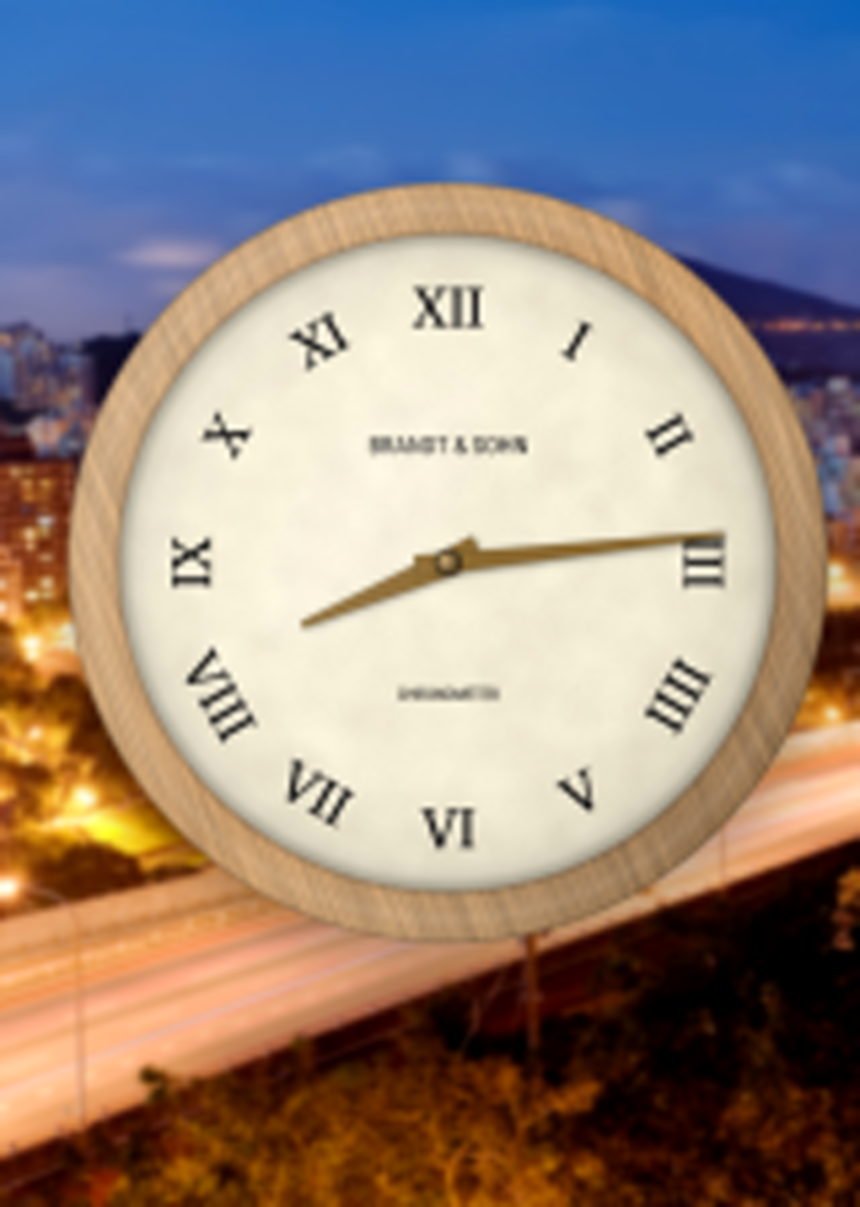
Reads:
{"hour": 8, "minute": 14}
